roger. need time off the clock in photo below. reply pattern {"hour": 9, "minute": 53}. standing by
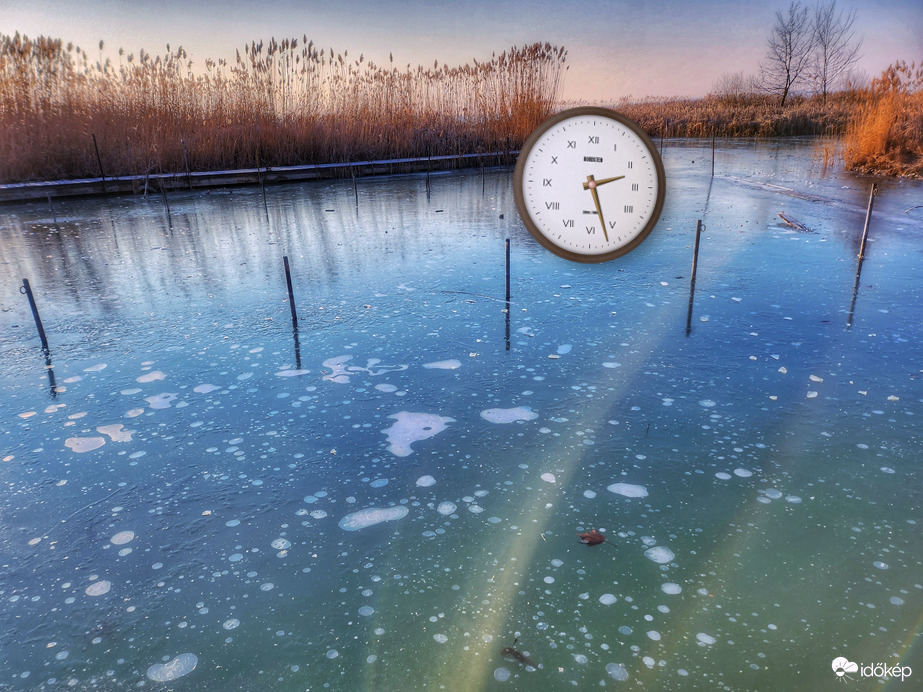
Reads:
{"hour": 2, "minute": 27}
